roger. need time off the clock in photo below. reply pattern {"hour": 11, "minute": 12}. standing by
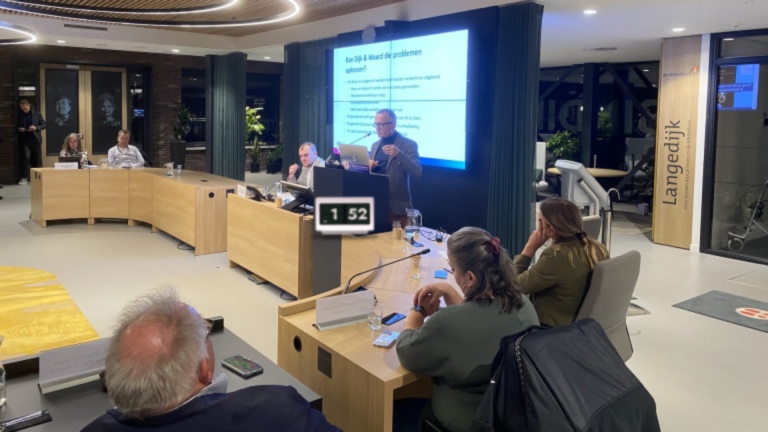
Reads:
{"hour": 1, "minute": 52}
